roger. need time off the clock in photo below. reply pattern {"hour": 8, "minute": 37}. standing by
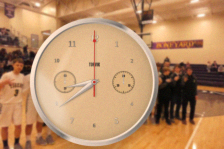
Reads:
{"hour": 8, "minute": 39}
